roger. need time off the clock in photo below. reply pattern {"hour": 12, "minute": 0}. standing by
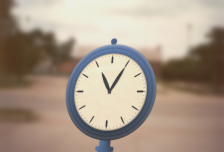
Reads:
{"hour": 11, "minute": 5}
